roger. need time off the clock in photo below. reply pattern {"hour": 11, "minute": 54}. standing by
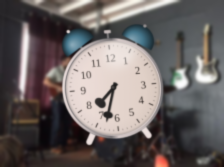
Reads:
{"hour": 7, "minute": 33}
